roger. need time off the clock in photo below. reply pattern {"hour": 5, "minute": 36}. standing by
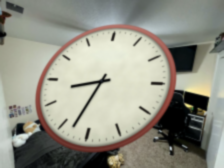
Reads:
{"hour": 8, "minute": 33}
